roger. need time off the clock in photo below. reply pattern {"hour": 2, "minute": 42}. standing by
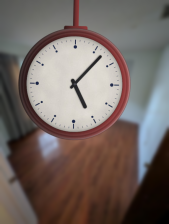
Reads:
{"hour": 5, "minute": 7}
